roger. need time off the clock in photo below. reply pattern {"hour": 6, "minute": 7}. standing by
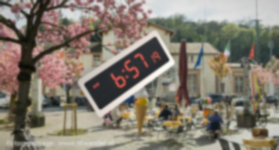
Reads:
{"hour": 6, "minute": 57}
